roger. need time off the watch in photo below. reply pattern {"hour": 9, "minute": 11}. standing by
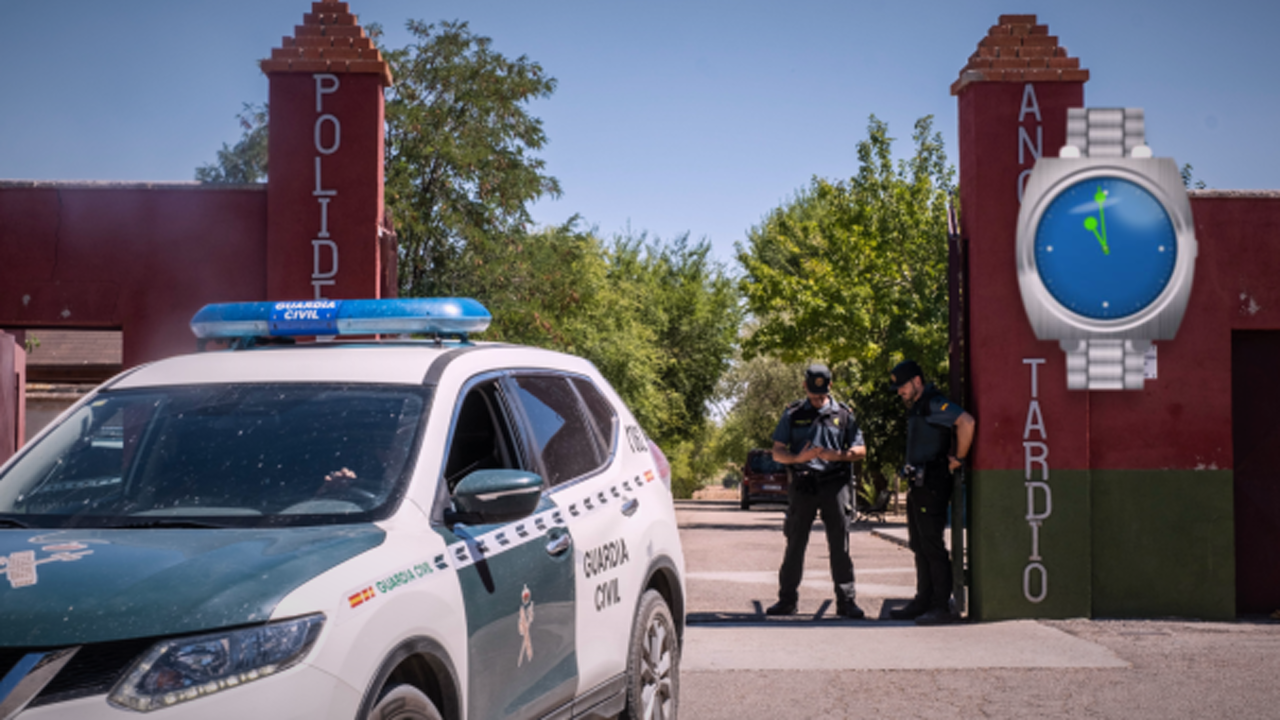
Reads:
{"hour": 10, "minute": 59}
